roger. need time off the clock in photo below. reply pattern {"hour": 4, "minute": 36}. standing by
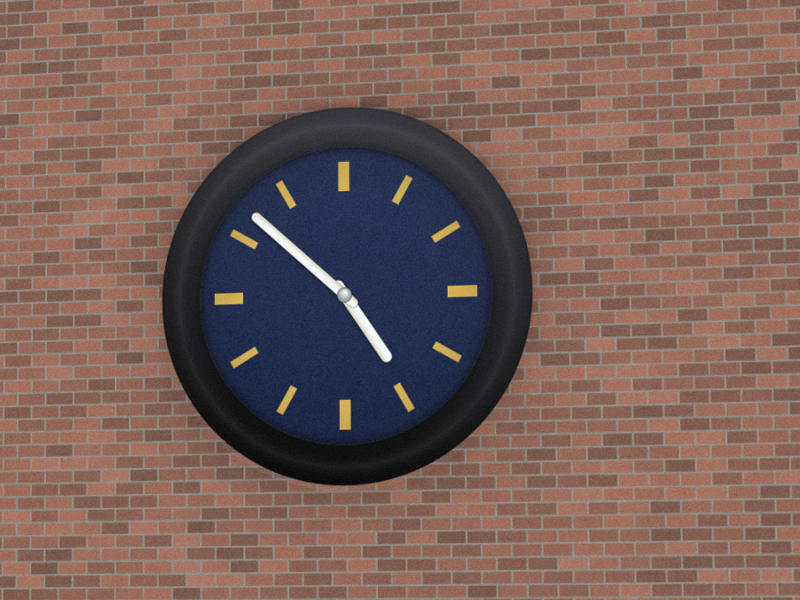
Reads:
{"hour": 4, "minute": 52}
